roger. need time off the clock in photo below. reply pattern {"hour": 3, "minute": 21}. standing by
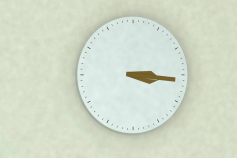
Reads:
{"hour": 3, "minute": 16}
